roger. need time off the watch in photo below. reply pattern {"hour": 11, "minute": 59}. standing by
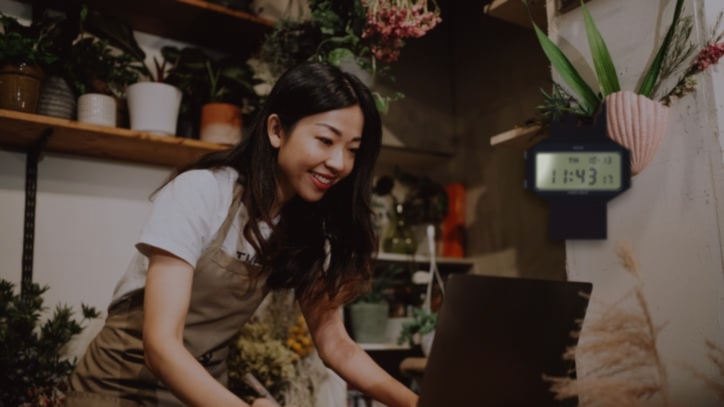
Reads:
{"hour": 11, "minute": 43}
